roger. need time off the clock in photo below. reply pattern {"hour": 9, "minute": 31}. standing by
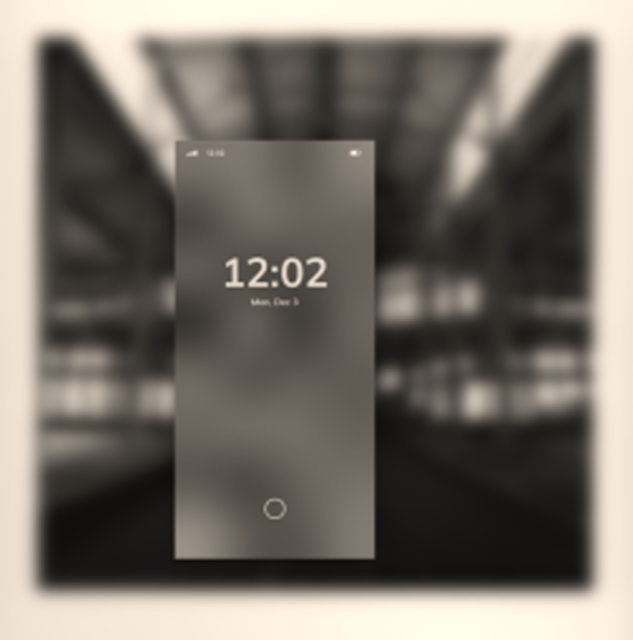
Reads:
{"hour": 12, "minute": 2}
